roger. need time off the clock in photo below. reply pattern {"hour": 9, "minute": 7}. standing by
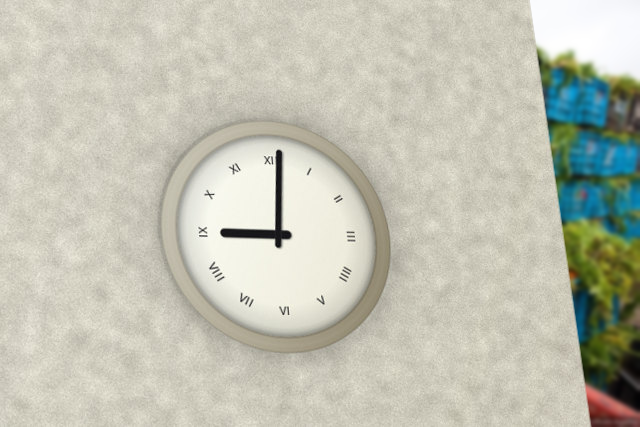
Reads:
{"hour": 9, "minute": 1}
